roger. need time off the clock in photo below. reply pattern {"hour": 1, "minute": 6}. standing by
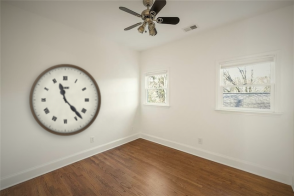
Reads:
{"hour": 11, "minute": 23}
